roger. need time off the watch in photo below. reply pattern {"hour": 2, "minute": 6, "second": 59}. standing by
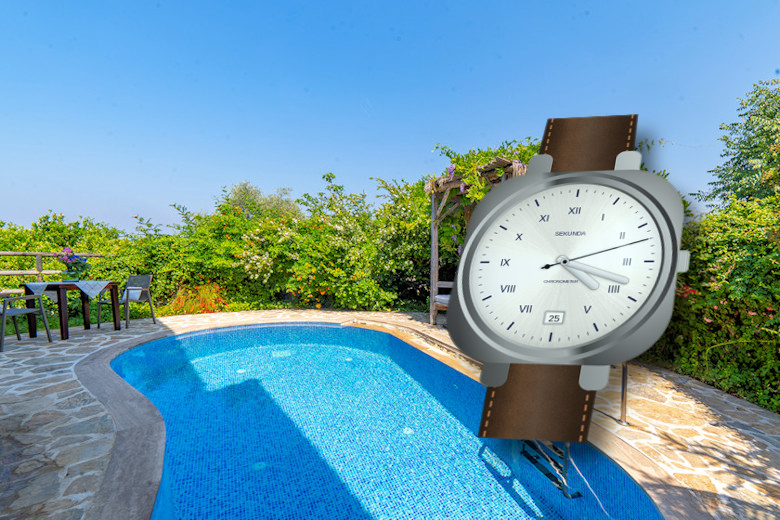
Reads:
{"hour": 4, "minute": 18, "second": 12}
